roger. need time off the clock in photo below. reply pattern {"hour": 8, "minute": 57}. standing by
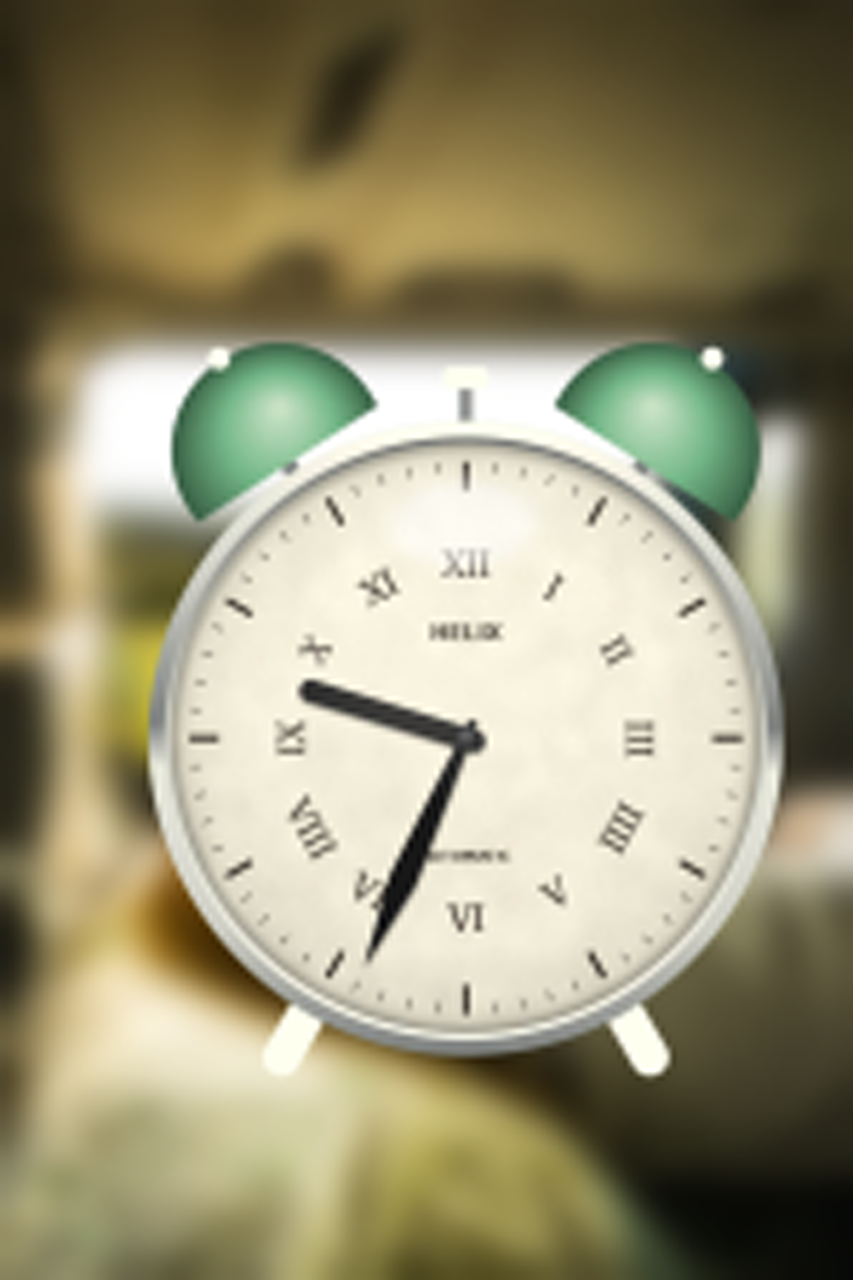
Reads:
{"hour": 9, "minute": 34}
